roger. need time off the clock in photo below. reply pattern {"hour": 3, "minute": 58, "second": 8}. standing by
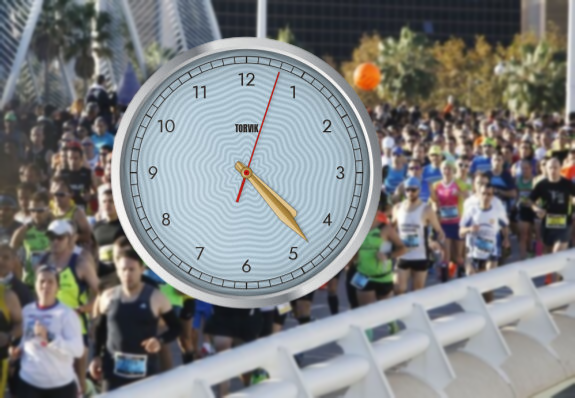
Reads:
{"hour": 4, "minute": 23, "second": 3}
